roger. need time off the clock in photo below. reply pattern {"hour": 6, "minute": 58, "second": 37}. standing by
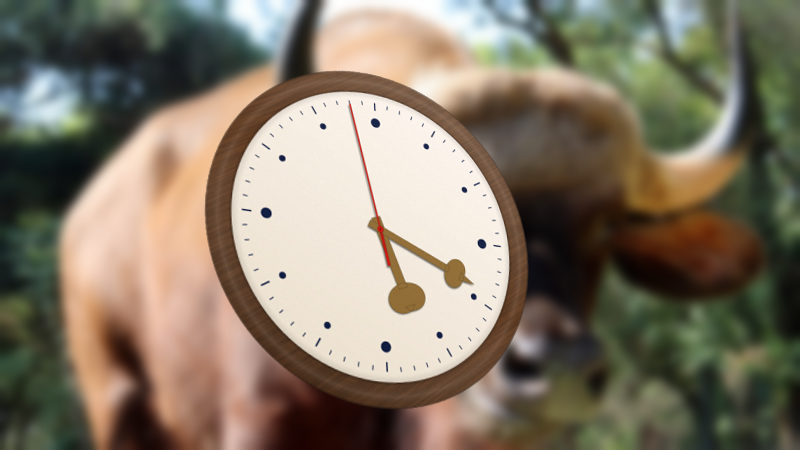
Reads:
{"hour": 5, "minute": 18, "second": 58}
